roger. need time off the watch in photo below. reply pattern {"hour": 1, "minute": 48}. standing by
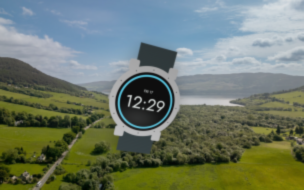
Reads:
{"hour": 12, "minute": 29}
